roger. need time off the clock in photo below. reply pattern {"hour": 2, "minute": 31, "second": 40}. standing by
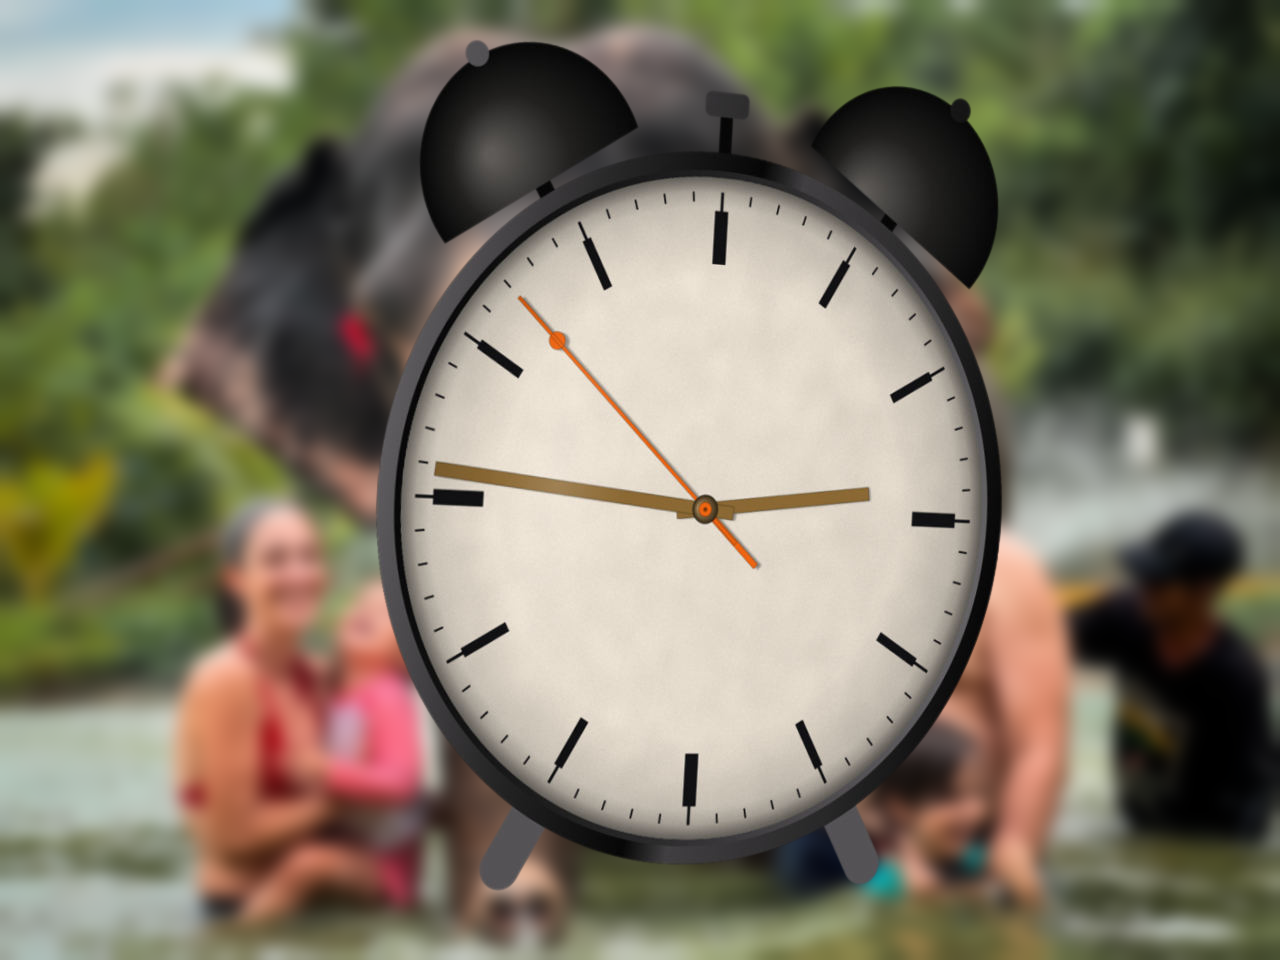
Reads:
{"hour": 2, "minute": 45, "second": 52}
